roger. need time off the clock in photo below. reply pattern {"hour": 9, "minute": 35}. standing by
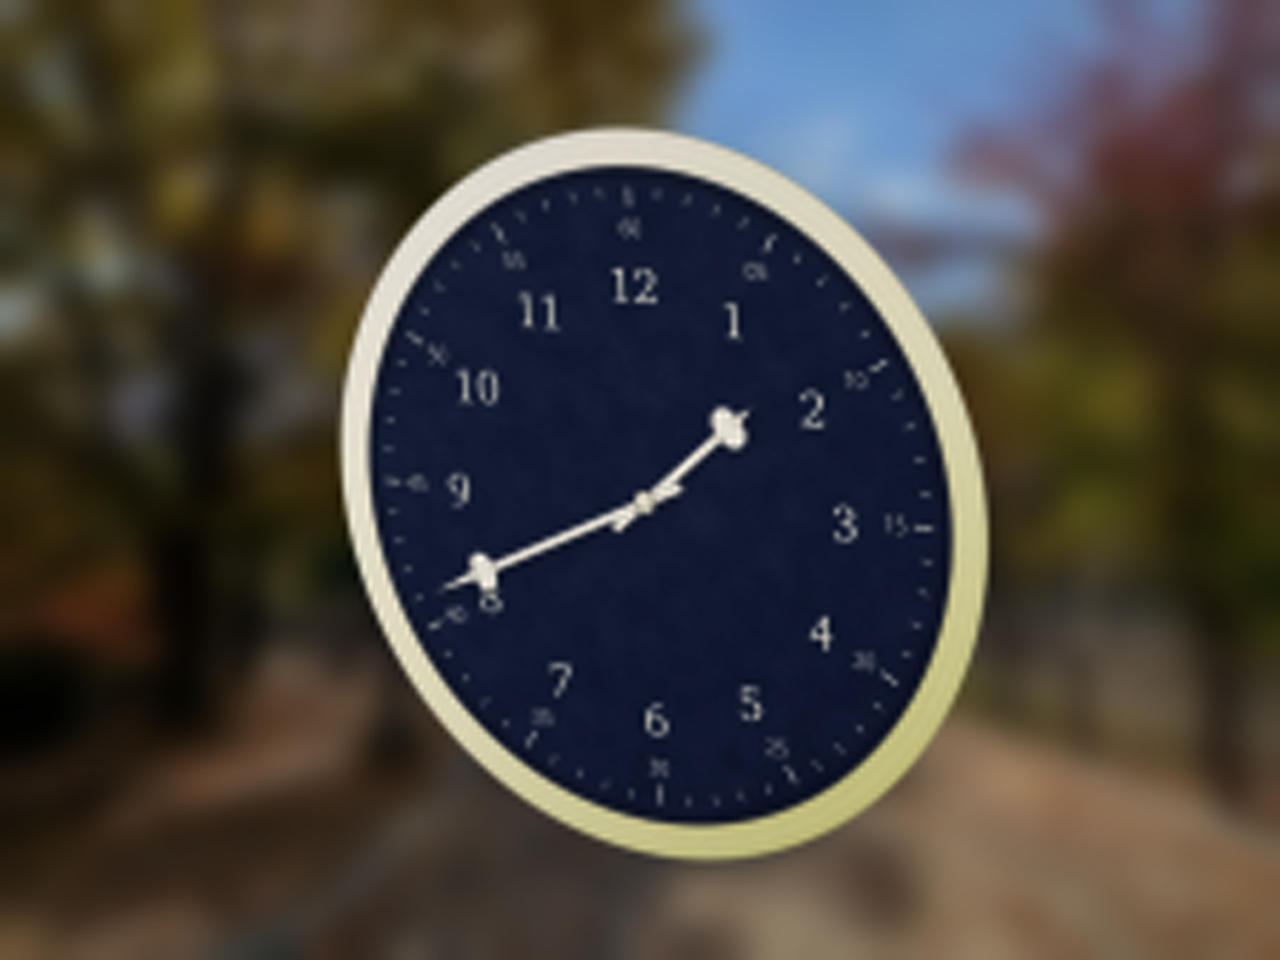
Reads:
{"hour": 1, "minute": 41}
